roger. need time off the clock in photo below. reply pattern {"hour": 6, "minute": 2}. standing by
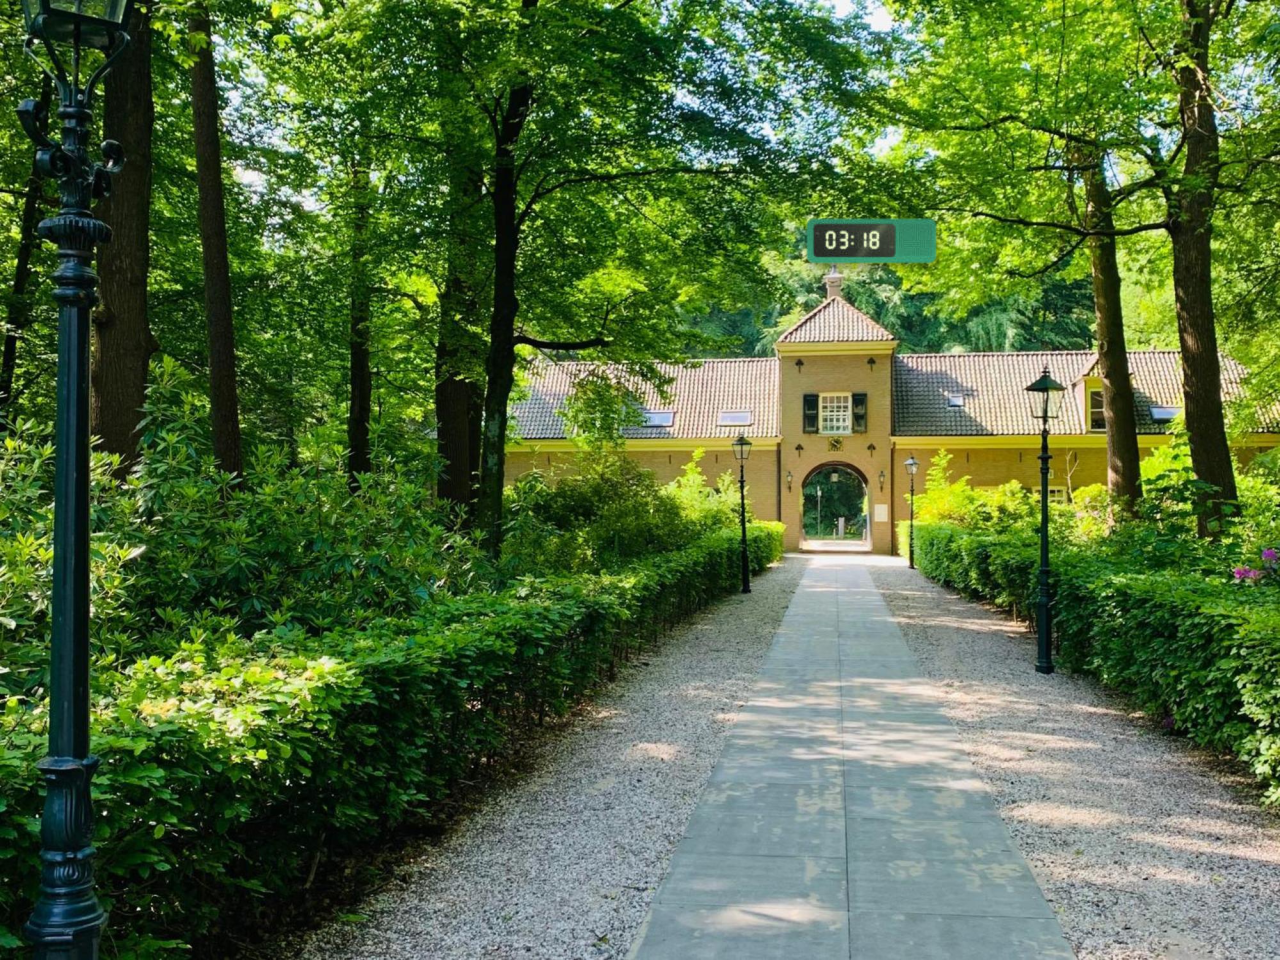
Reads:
{"hour": 3, "minute": 18}
